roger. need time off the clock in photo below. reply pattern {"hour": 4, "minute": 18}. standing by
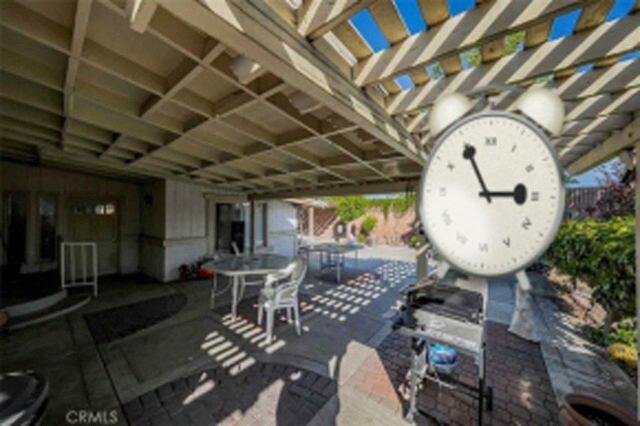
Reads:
{"hour": 2, "minute": 55}
